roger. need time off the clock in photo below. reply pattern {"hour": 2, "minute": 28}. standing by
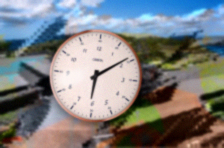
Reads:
{"hour": 6, "minute": 9}
